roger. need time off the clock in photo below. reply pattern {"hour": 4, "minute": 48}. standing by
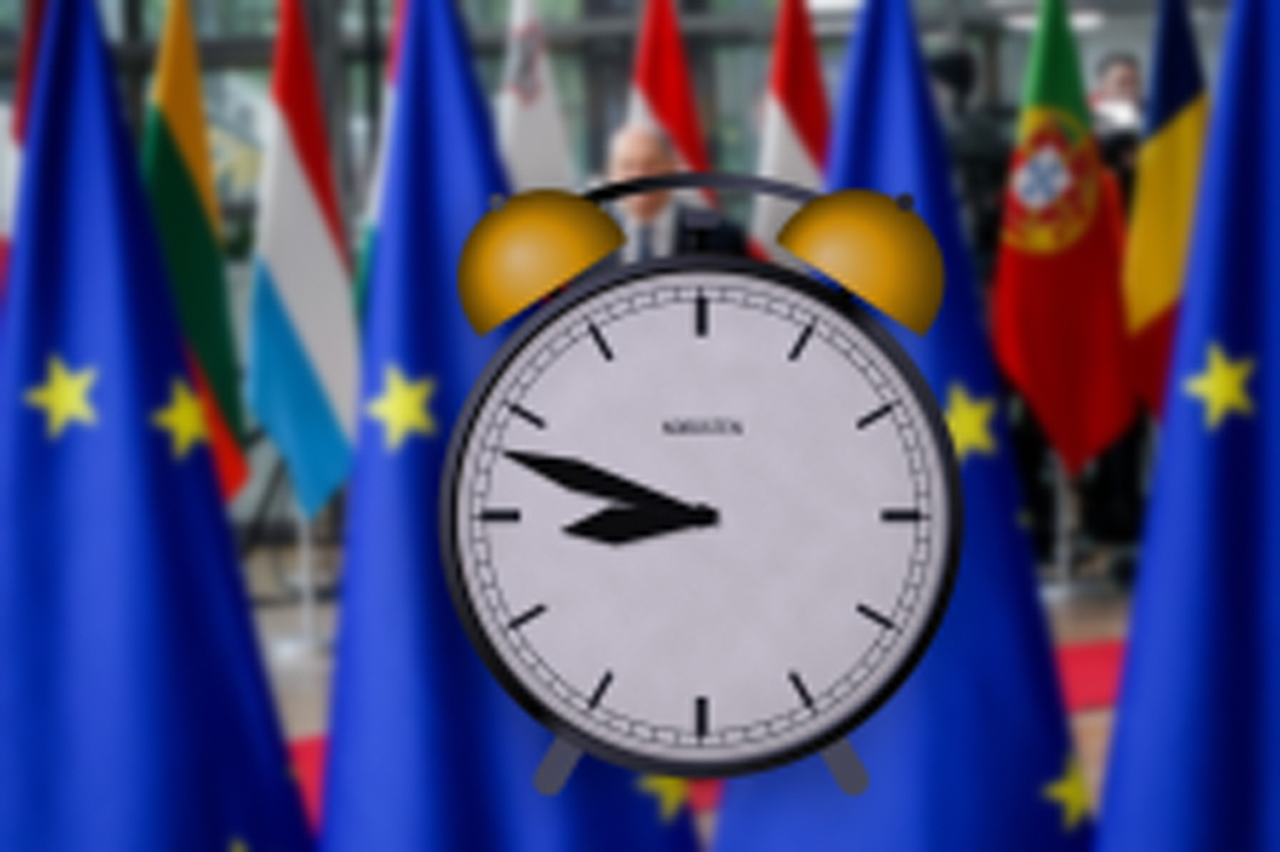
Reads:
{"hour": 8, "minute": 48}
